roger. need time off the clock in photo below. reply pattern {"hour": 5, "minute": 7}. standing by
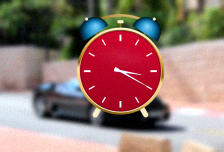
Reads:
{"hour": 3, "minute": 20}
